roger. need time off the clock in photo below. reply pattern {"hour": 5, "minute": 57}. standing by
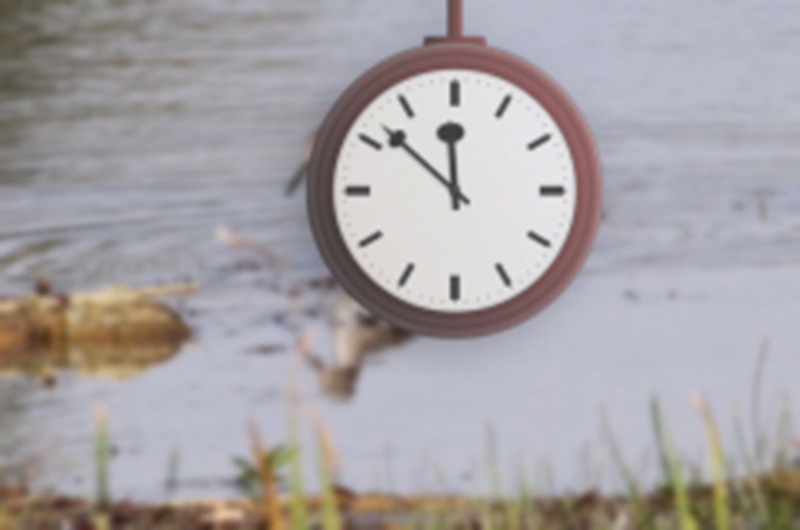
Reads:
{"hour": 11, "minute": 52}
